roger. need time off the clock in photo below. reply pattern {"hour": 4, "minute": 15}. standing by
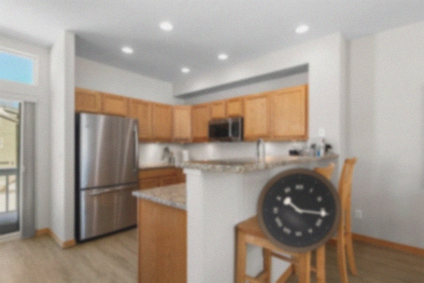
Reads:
{"hour": 10, "minute": 16}
